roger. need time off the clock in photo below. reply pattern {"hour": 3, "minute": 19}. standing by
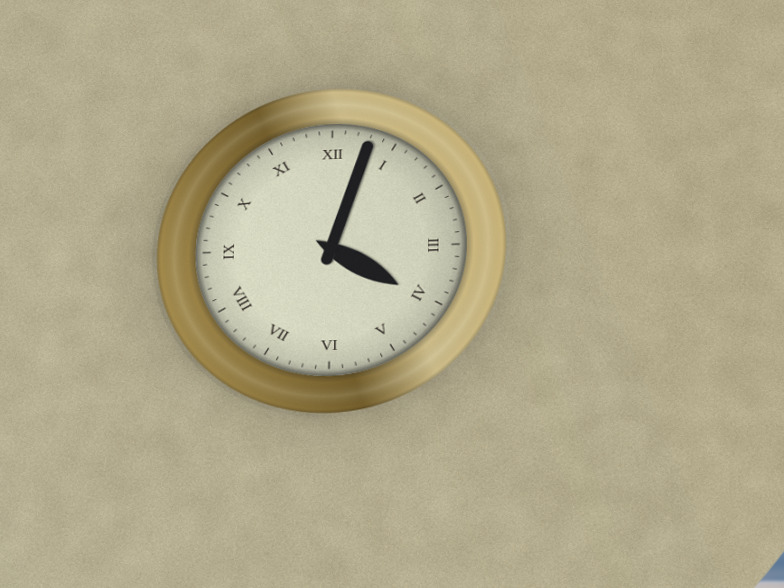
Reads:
{"hour": 4, "minute": 3}
